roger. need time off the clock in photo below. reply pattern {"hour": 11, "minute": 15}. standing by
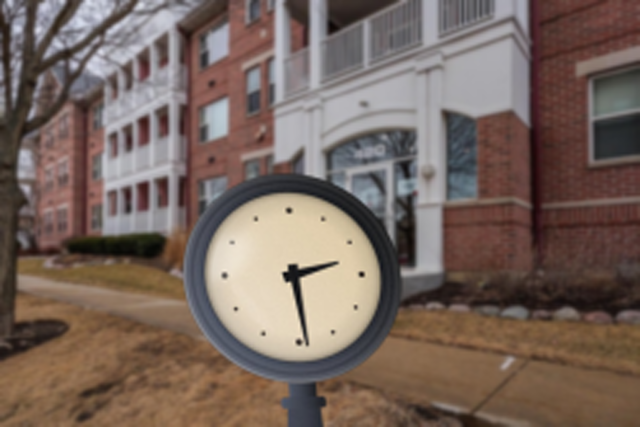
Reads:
{"hour": 2, "minute": 29}
